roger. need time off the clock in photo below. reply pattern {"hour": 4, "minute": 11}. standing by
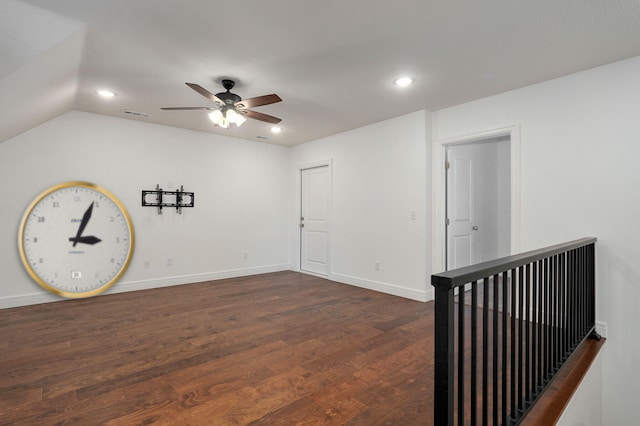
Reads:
{"hour": 3, "minute": 4}
